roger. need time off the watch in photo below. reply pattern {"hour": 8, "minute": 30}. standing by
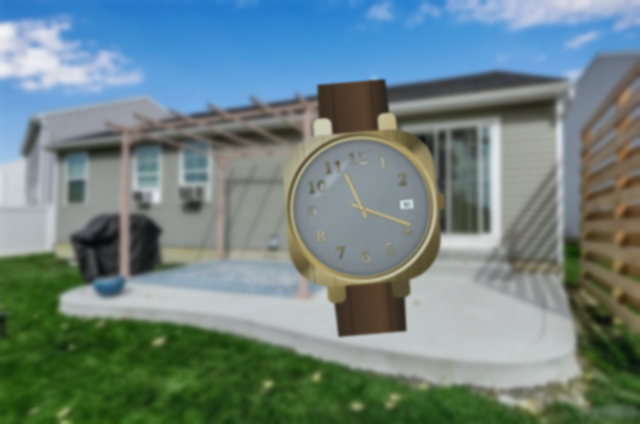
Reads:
{"hour": 11, "minute": 19}
